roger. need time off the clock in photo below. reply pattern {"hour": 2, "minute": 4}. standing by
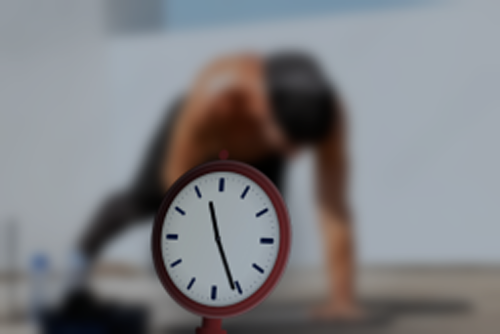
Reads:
{"hour": 11, "minute": 26}
